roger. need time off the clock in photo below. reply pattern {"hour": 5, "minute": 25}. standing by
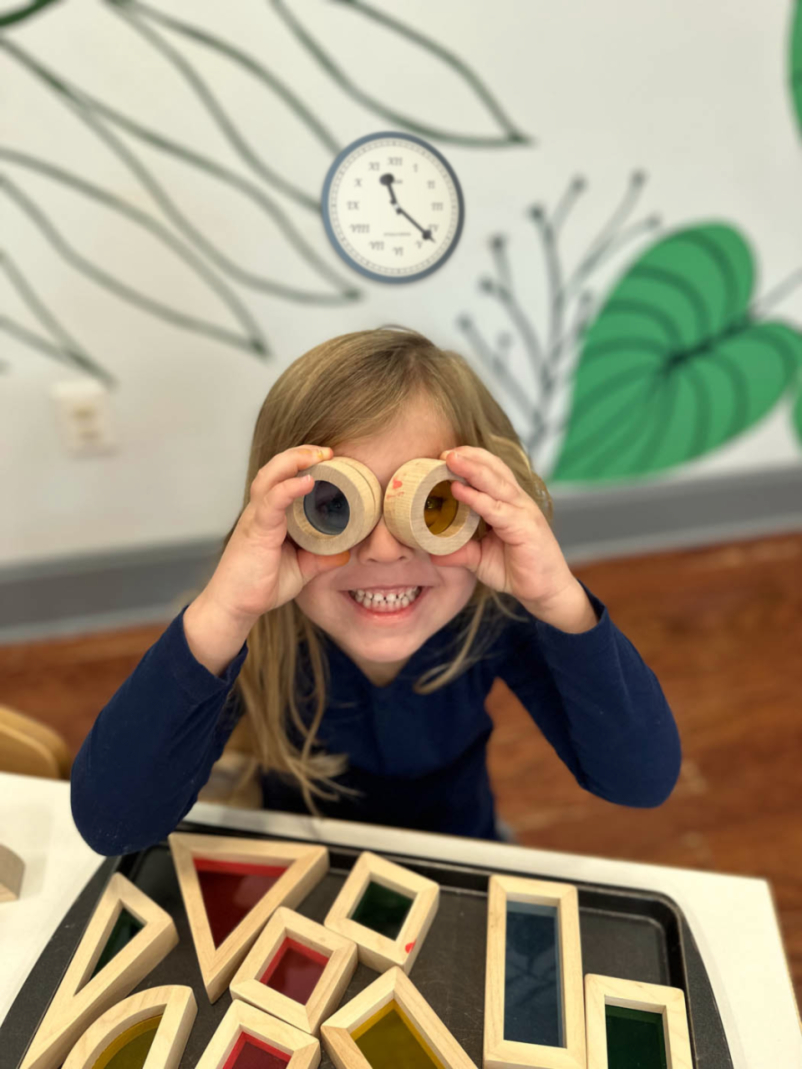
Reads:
{"hour": 11, "minute": 22}
